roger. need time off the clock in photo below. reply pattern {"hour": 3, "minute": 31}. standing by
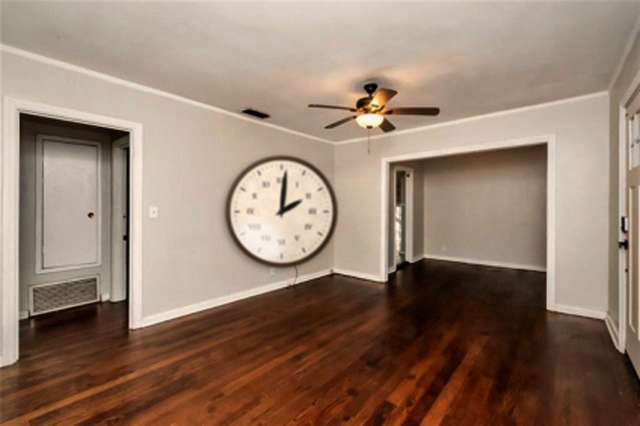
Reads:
{"hour": 2, "minute": 1}
